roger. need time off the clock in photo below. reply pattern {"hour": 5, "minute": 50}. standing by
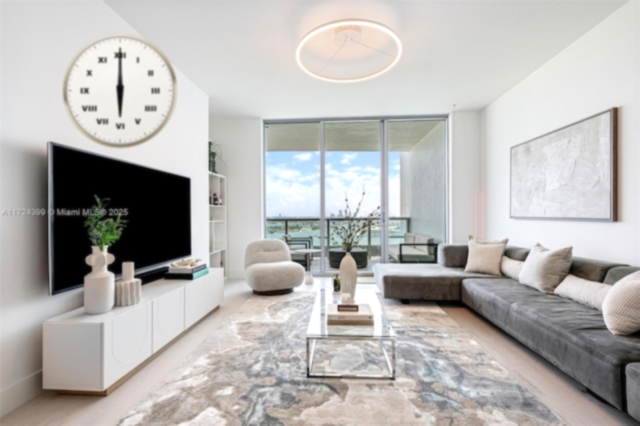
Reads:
{"hour": 6, "minute": 0}
